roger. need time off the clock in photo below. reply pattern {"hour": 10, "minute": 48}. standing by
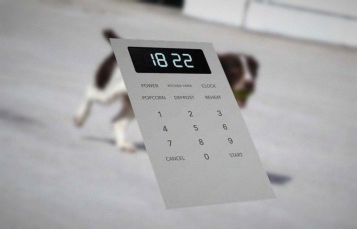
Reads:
{"hour": 18, "minute": 22}
